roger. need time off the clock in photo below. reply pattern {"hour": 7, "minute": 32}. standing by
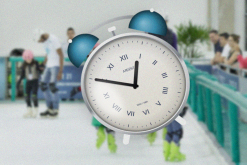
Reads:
{"hour": 12, "minute": 50}
